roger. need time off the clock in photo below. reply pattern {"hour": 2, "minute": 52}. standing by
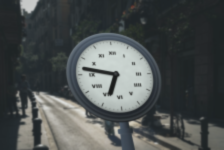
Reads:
{"hour": 6, "minute": 47}
